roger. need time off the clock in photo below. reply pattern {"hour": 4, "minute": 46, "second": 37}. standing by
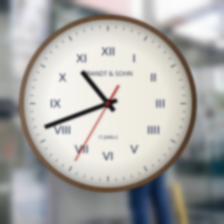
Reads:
{"hour": 10, "minute": 41, "second": 35}
